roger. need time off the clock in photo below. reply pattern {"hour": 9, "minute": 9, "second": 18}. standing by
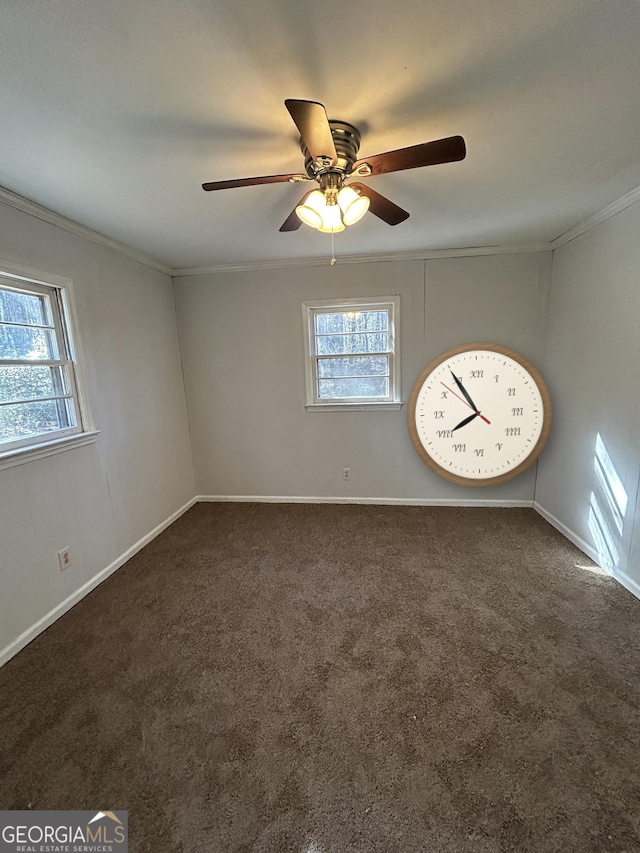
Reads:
{"hour": 7, "minute": 54, "second": 52}
